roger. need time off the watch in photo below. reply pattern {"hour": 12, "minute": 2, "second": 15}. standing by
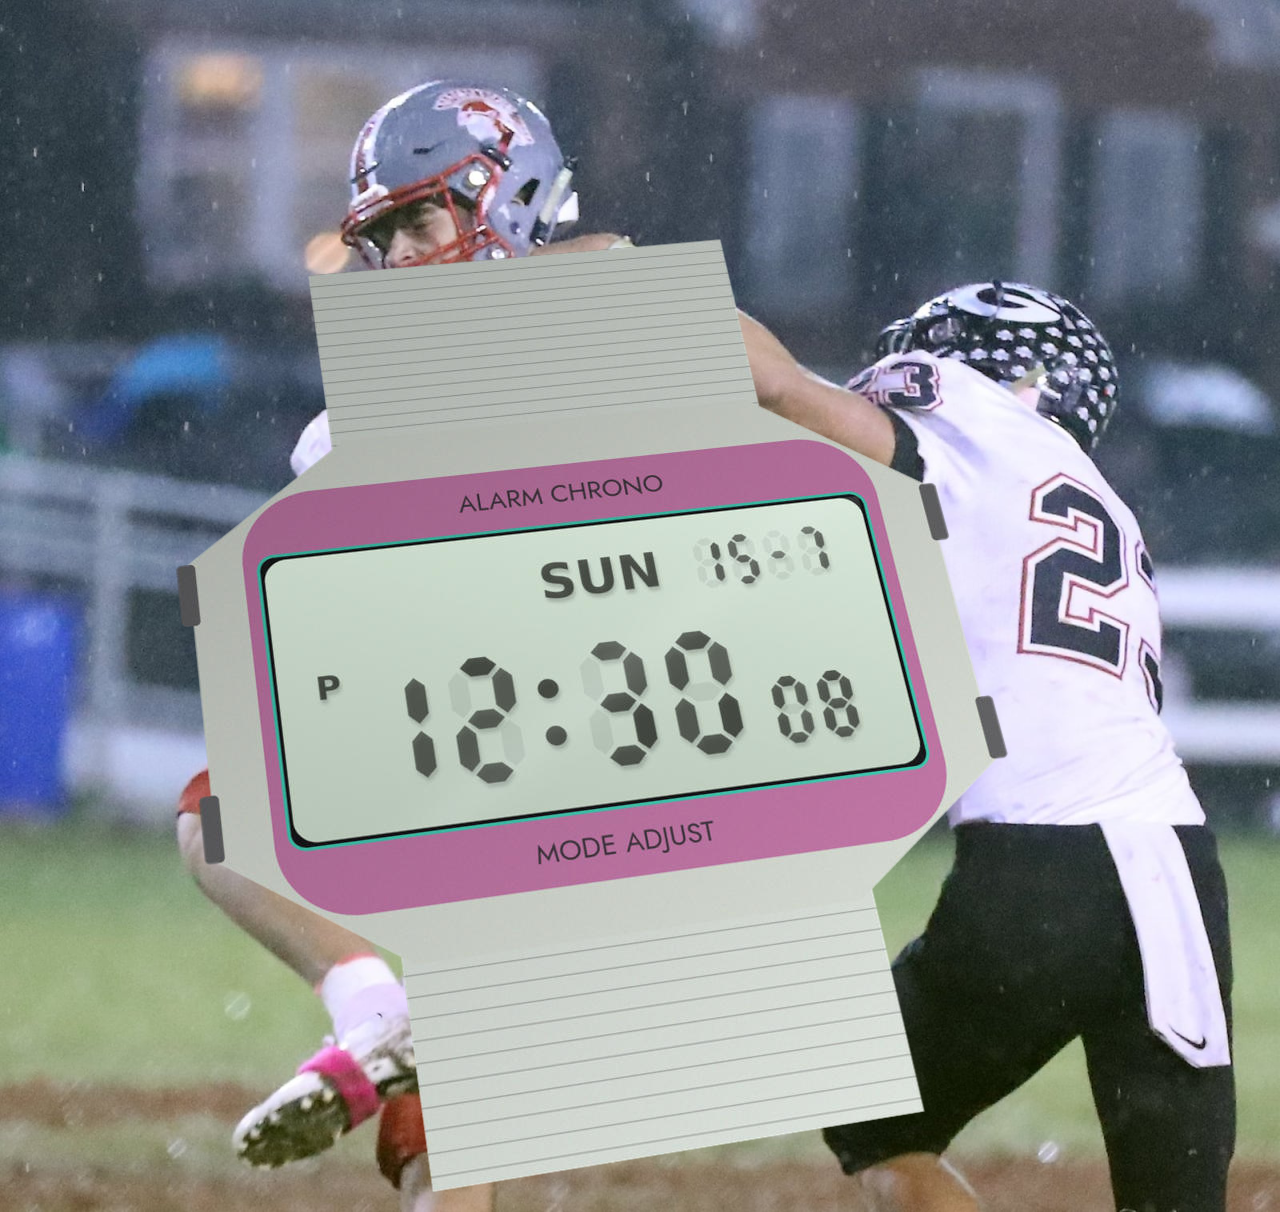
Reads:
{"hour": 12, "minute": 30, "second": 8}
